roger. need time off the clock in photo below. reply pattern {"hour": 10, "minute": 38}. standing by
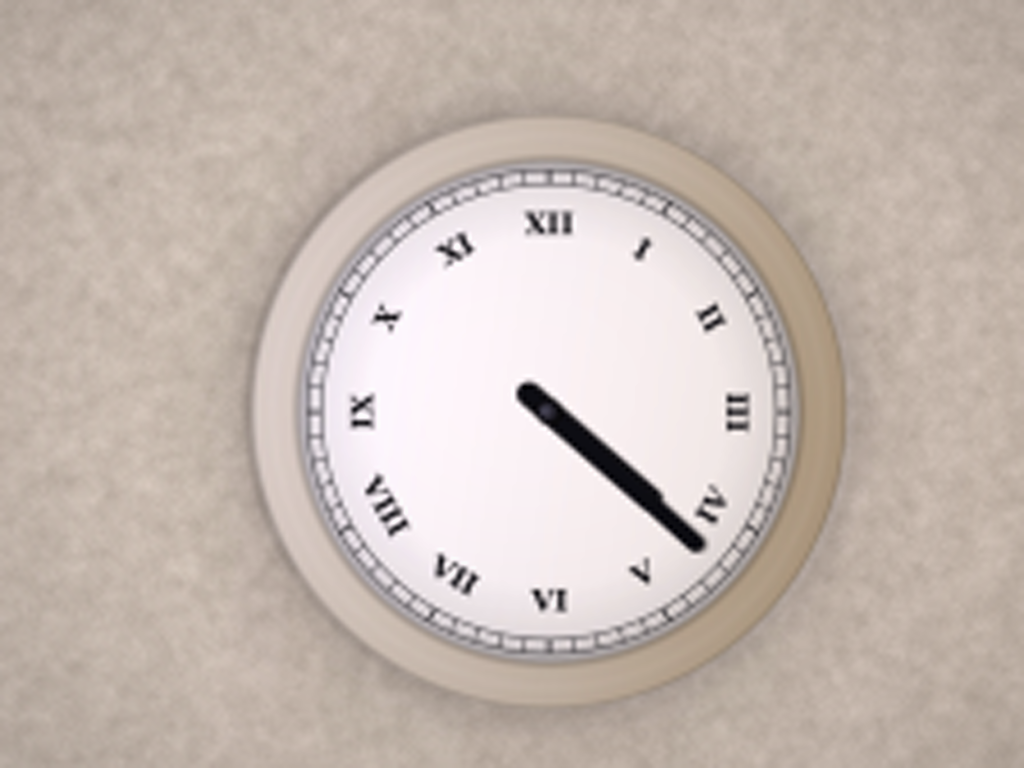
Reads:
{"hour": 4, "minute": 22}
